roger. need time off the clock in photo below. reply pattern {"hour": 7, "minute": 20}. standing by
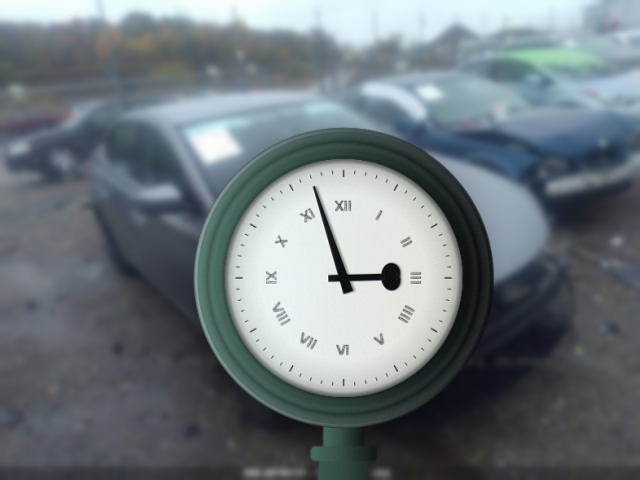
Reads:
{"hour": 2, "minute": 57}
